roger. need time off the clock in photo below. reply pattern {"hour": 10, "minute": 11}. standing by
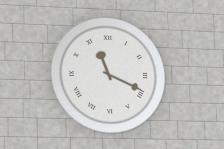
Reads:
{"hour": 11, "minute": 19}
